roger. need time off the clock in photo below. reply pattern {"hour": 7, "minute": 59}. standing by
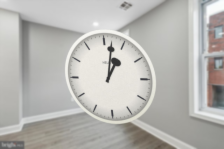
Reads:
{"hour": 1, "minute": 2}
